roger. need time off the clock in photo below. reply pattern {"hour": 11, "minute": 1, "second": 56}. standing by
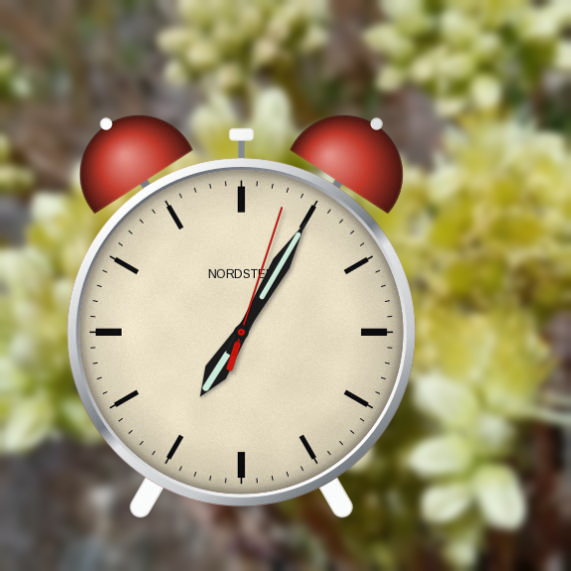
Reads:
{"hour": 7, "minute": 5, "second": 3}
